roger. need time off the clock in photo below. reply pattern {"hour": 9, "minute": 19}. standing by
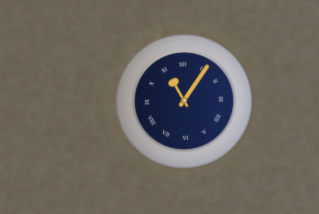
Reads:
{"hour": 11, "minute": 6}
